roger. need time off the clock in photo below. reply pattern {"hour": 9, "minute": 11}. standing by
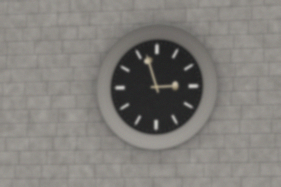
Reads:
{"hour": 2, "minute": 57}
